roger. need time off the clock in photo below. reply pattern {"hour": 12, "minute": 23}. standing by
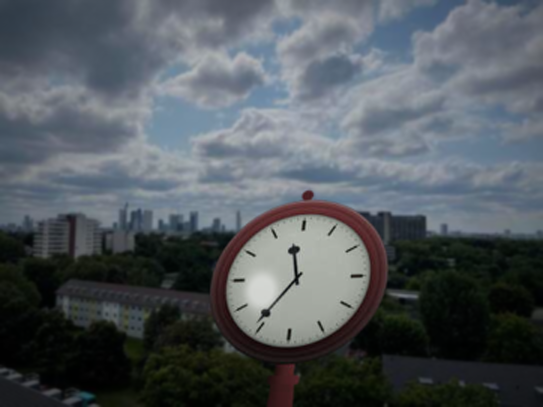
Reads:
{"hour": 11, "minute": 36}
